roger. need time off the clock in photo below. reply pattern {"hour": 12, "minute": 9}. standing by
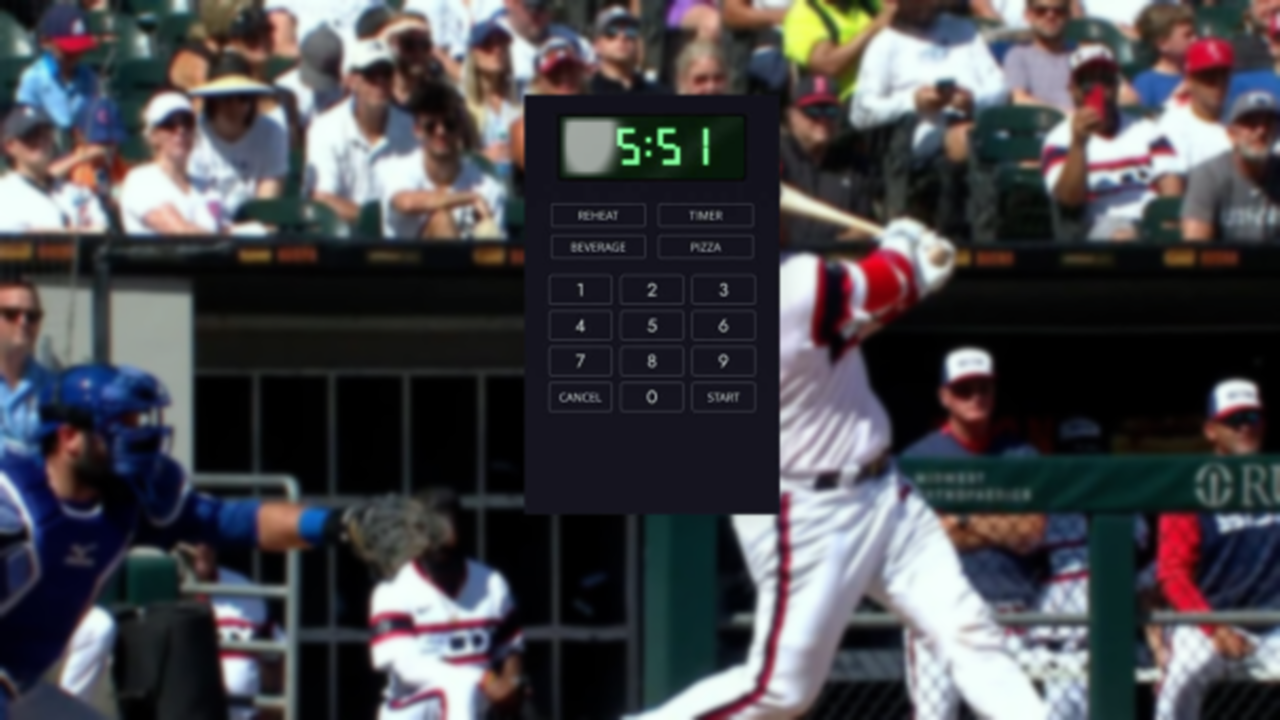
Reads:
{"hour": 5, "minute": 51}
